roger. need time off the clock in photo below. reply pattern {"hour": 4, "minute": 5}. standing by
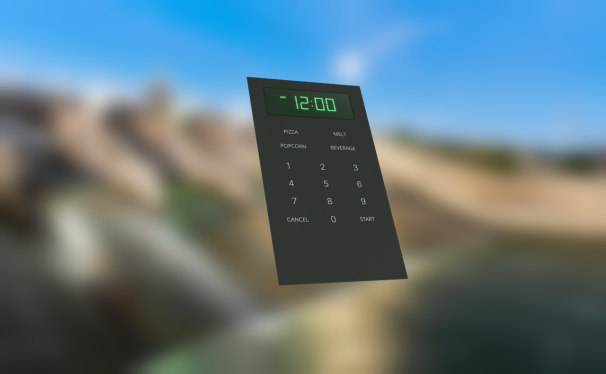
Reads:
{"hour": 12, "minute": 0}
